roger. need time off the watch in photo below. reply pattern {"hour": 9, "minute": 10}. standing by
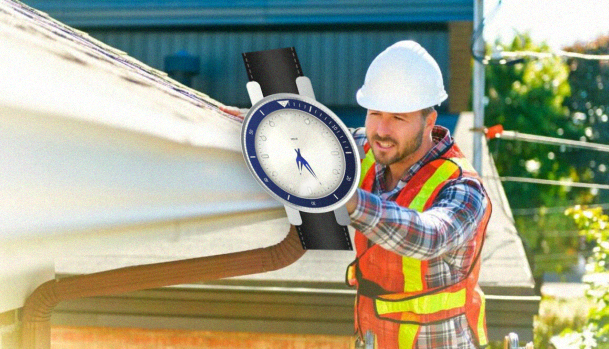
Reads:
{"hour": 6, "minute": 26}
